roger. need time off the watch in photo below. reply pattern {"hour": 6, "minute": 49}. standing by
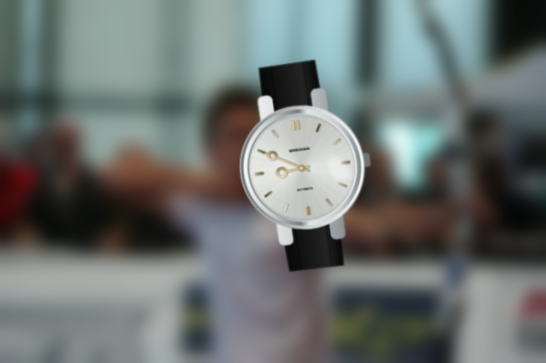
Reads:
{"hour": 8, "minute": 50}
